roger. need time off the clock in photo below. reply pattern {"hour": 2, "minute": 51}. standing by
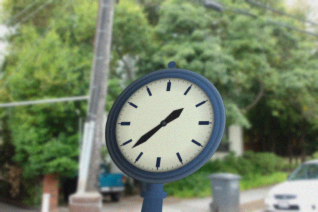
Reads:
{"hour": 1, "minute": 38}
